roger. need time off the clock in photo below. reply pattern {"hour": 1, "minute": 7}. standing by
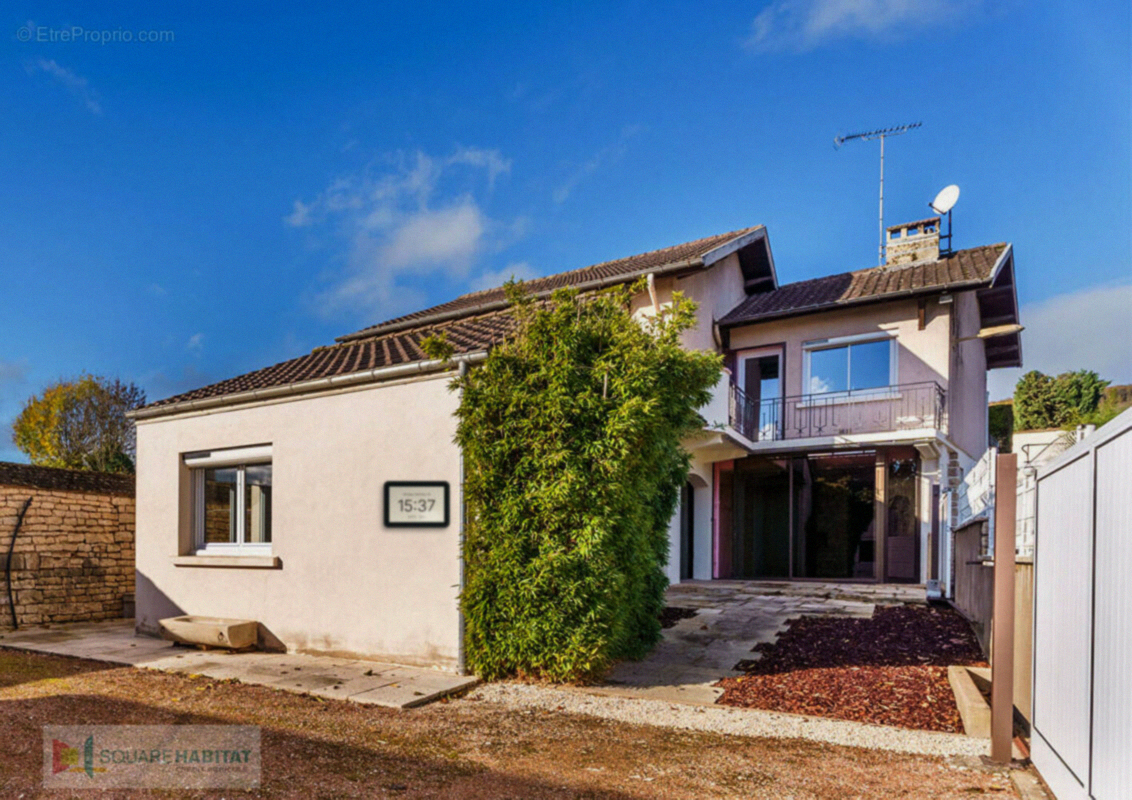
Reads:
{"hour": 15, "minute": 37}
